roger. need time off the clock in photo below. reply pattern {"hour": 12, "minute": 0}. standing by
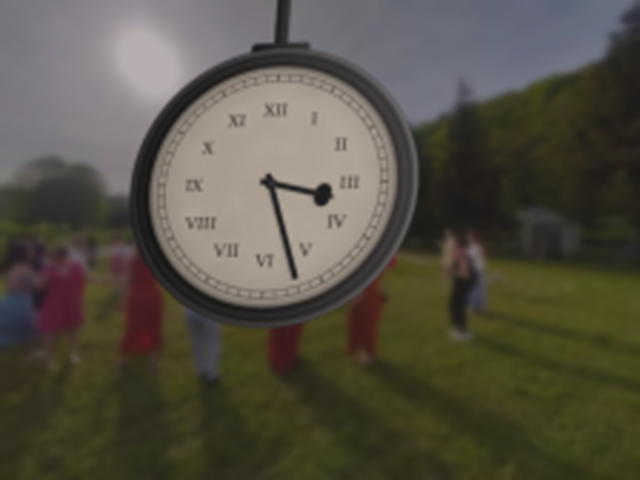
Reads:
{"hour": 3, "minute": 27}
